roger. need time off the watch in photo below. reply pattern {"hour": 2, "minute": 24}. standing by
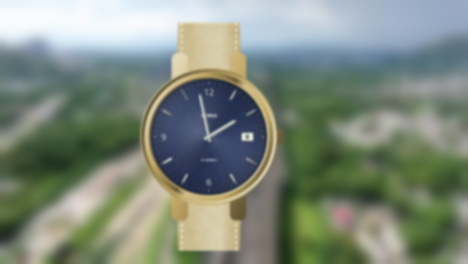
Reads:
{"hour": 1, "minute": 58}
